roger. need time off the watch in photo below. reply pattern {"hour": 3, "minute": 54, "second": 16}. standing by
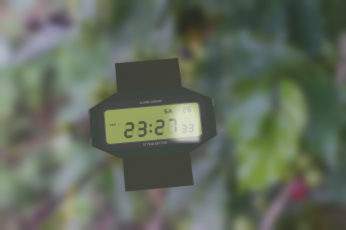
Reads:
{"hour": 23, "minute": 27, "second": 33}
